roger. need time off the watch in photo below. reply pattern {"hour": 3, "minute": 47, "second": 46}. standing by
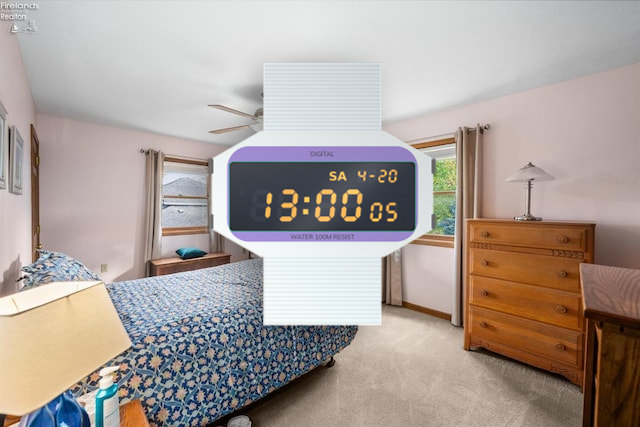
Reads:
{"hour": 13, "minute": 0, "second": 5}
